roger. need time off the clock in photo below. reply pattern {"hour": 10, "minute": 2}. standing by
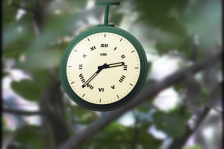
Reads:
{"hour": 2, "minute": 37}
